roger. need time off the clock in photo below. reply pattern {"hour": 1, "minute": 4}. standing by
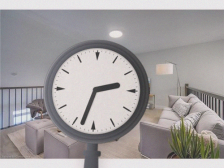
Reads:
{"hour": 2, "minute": 33}
